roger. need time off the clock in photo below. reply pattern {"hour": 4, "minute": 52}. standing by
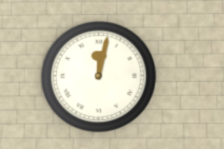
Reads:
{"hour": 12, "minute": 2}
